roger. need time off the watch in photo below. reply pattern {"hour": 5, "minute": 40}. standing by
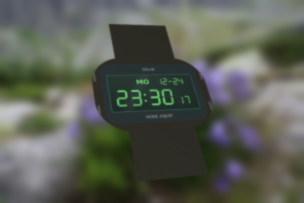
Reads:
{"hour": 23, "minute": 30}
